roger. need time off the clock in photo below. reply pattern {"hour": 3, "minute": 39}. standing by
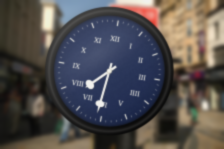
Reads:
{"hour": 7, "minute": 31}
